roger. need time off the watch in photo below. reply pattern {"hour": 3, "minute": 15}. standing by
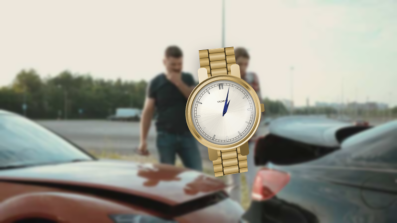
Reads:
{"hour": 1, "minute": 3}
